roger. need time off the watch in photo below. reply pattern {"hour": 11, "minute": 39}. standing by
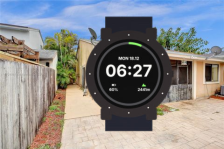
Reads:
{"hour": 6, "minute": 27}
